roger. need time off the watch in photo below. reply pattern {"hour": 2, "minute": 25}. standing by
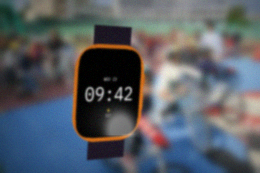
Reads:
{"hour": 9, "minute": 42}
